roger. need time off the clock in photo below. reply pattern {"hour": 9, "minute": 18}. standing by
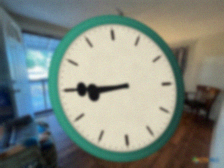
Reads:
{"hour": 8, "minute": 45}
